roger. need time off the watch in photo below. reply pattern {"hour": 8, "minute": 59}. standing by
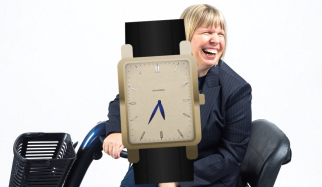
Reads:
{"hour": 5, "minute": 35}
